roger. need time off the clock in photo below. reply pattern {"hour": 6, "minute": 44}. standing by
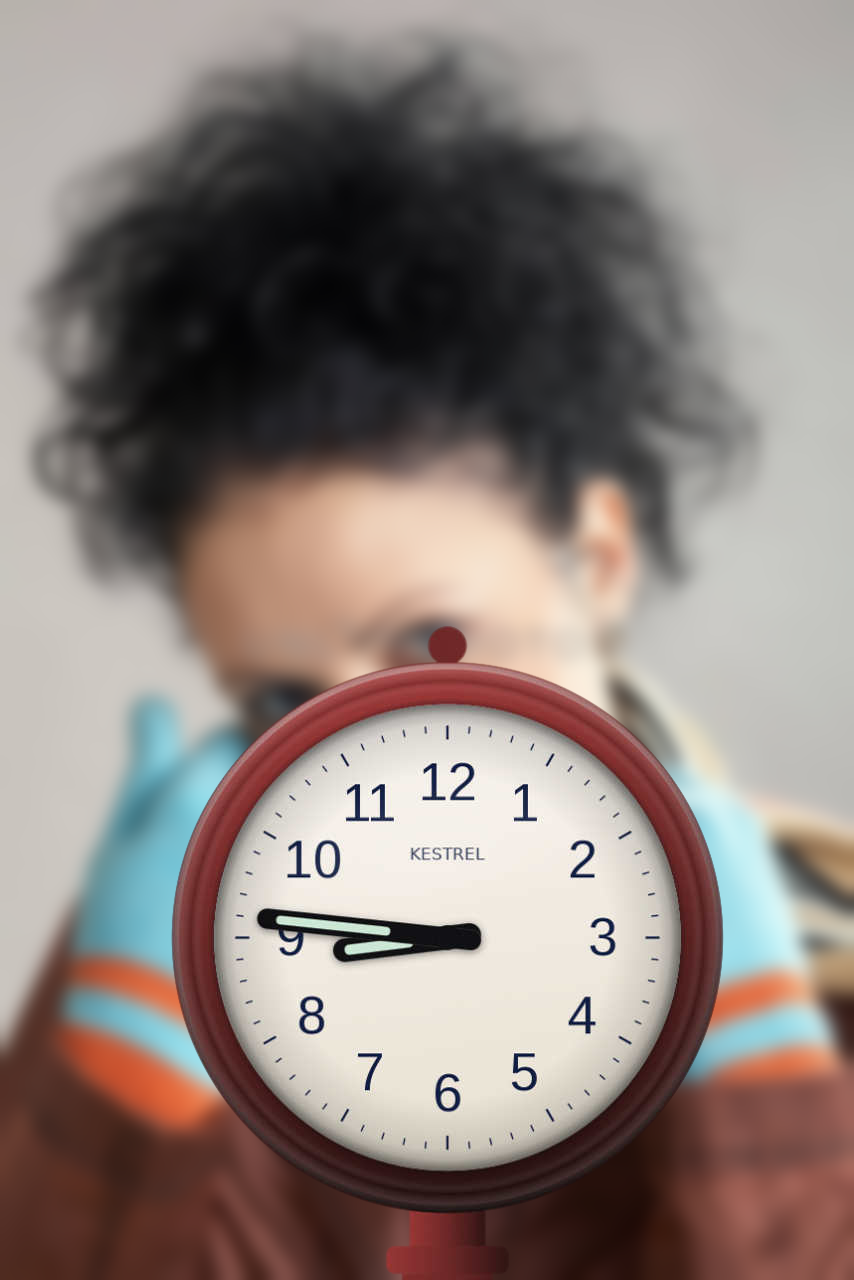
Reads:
{"hour": 8, "minute": 46}
